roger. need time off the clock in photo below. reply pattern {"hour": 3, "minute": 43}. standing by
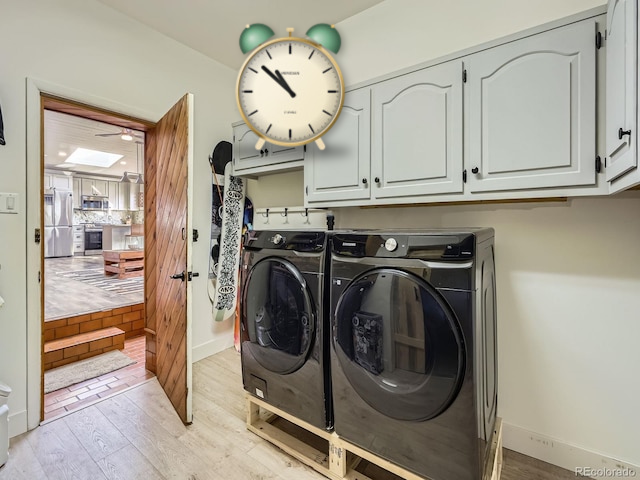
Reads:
{"hour": 10, "minute": 52}
